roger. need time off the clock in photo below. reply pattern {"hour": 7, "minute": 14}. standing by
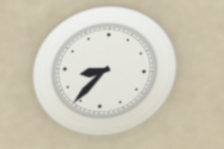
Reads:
{"hour": 8, "minute": 36}
